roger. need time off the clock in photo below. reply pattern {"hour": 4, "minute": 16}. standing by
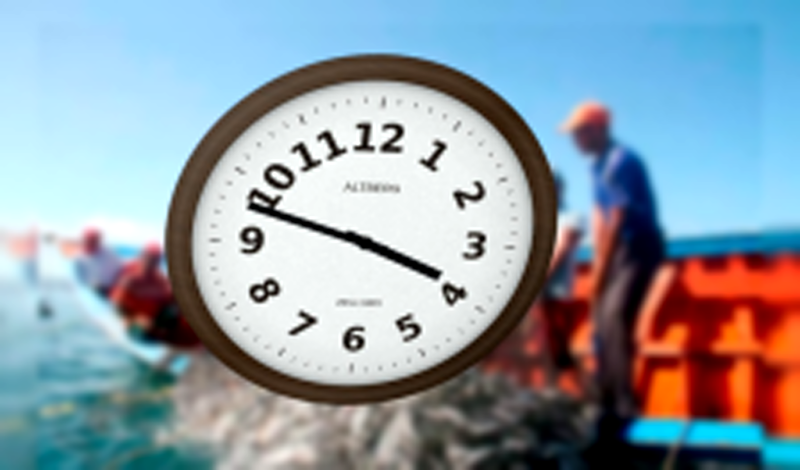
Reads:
{"hour": 3, "minute": 48}
